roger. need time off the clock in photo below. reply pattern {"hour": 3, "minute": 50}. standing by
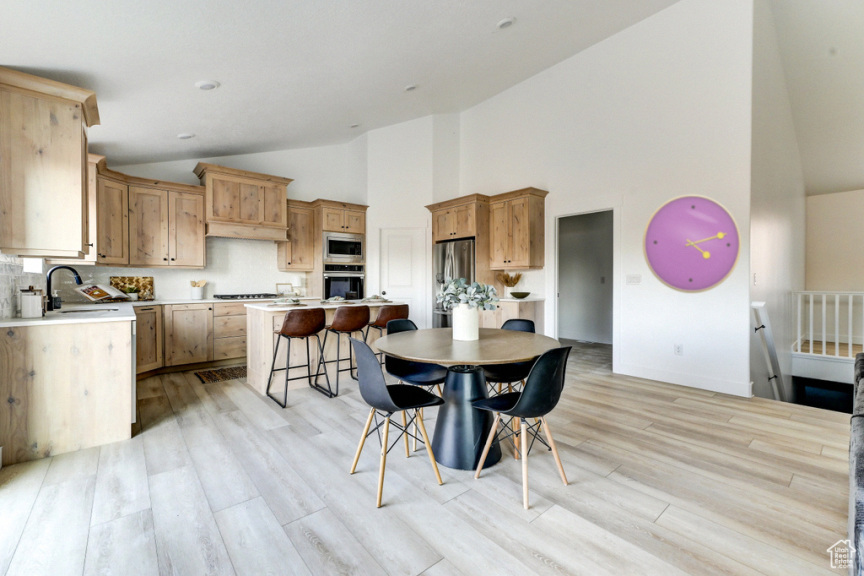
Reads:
{"hour": 4, "minute": 12}
